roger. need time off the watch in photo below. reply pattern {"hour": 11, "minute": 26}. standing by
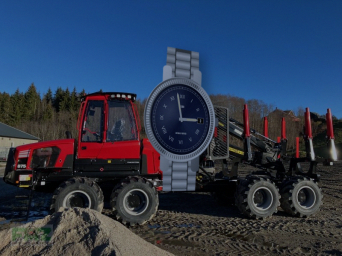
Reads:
{"hour": 2, "minute": 58}
